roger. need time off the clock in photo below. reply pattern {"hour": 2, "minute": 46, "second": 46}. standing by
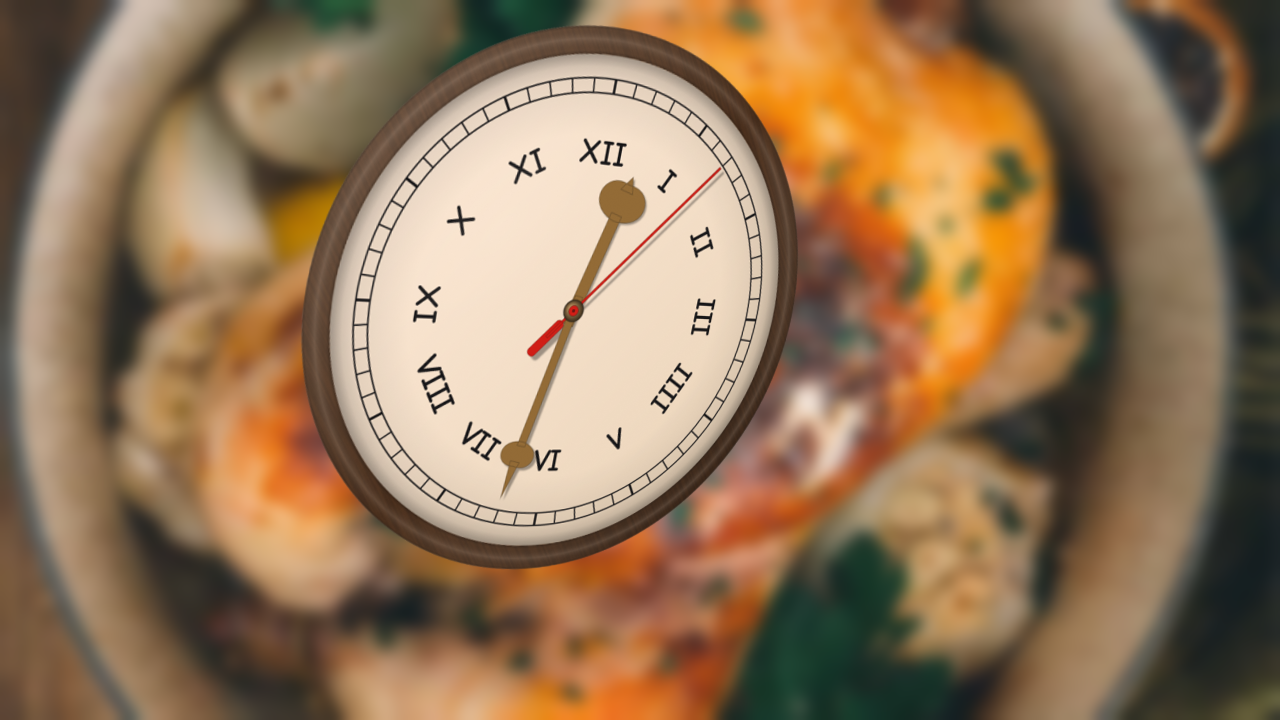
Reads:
{"hour": 12, "minute": 32, "second": 7}
